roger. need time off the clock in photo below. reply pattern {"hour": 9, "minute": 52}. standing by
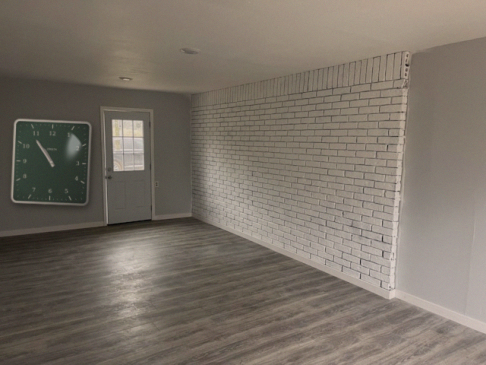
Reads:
{"hour": 10, "minute": 54}
